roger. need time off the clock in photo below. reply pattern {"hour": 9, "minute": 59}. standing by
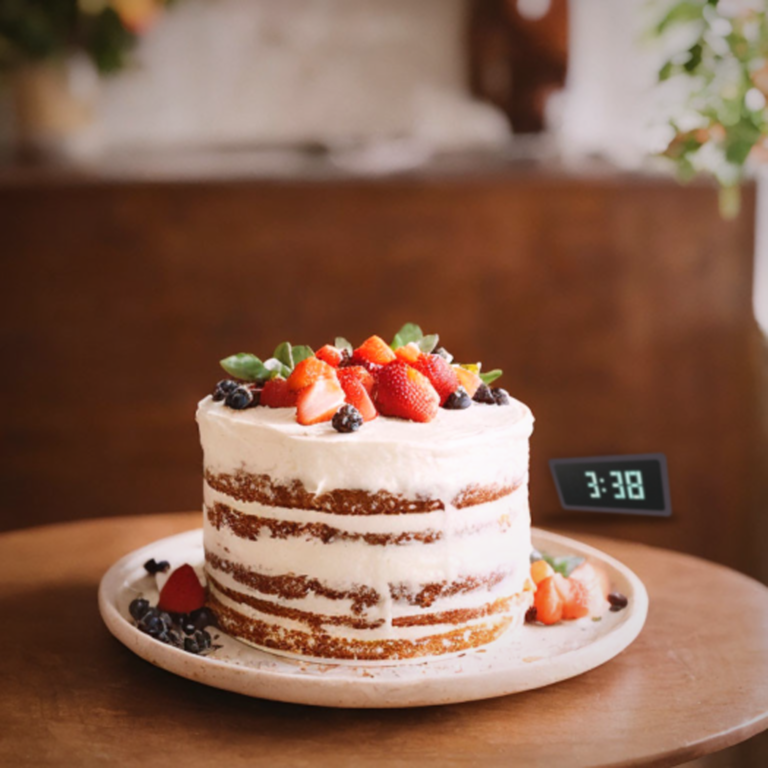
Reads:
{"hour": 3, "minute": 38}
